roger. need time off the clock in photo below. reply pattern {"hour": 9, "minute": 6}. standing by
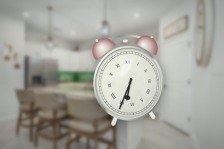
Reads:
{"hour": 6, "minute": 35}
